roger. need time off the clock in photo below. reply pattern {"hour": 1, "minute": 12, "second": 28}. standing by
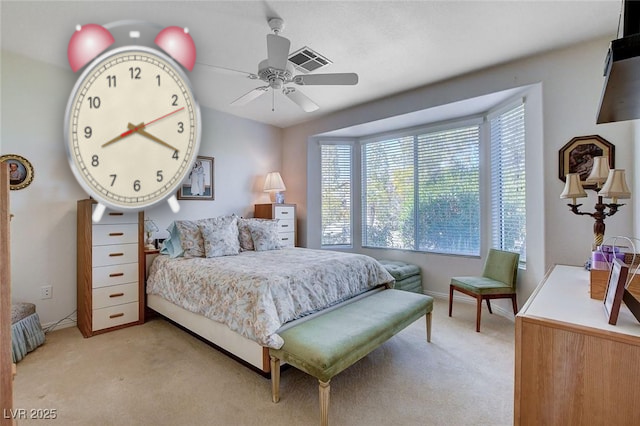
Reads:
{"hour": 8, "minute": 19, "second": 12}
